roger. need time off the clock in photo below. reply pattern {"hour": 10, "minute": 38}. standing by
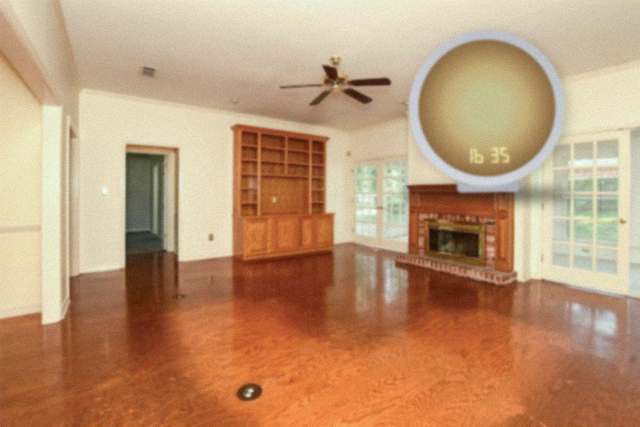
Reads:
{"hour": 16, "minute": 35}
